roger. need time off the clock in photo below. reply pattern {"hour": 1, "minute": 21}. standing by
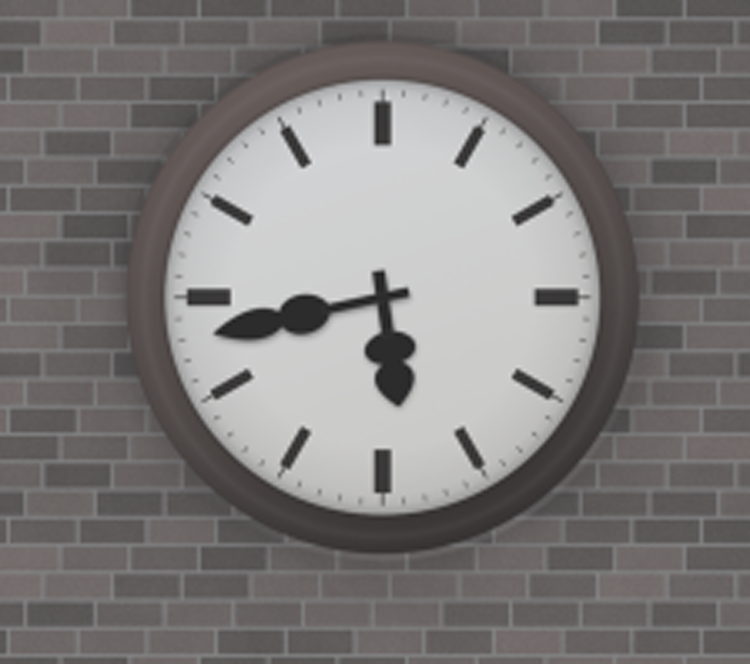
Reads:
{"hour": 5, "minute": 43}
